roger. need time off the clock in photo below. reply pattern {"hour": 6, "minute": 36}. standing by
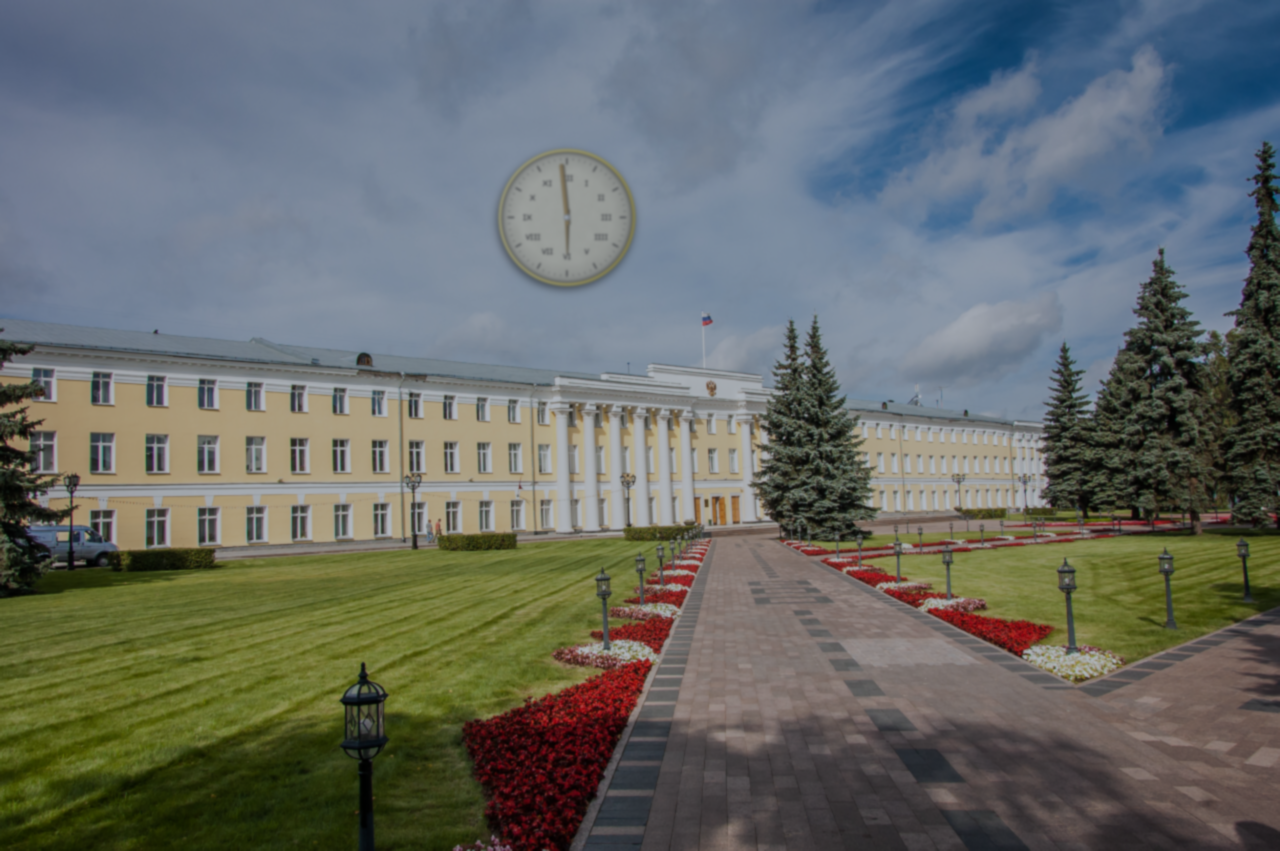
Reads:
{"hour": 5, "minute": 59}
